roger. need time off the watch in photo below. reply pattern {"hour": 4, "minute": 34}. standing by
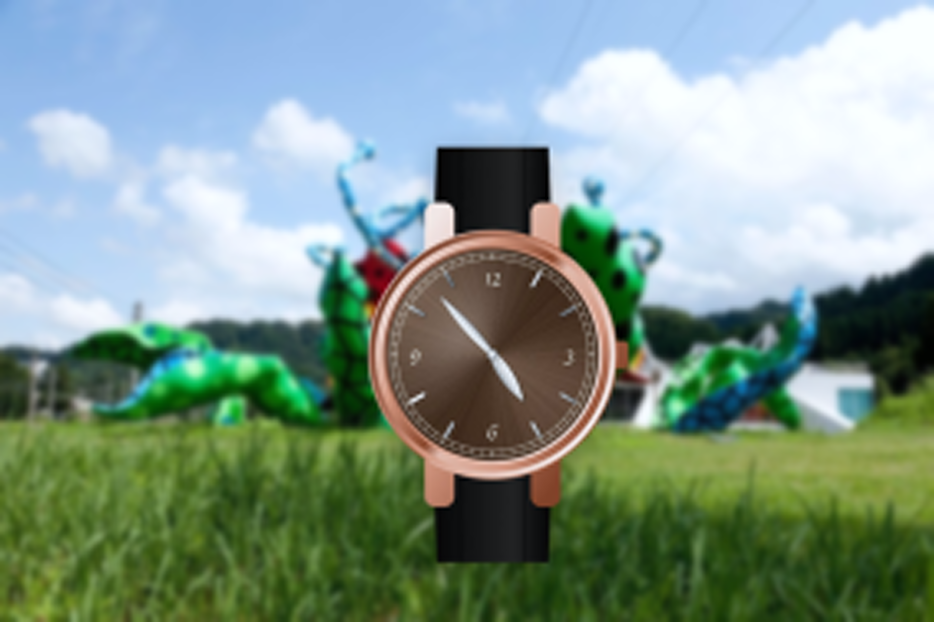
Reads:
{"hour": 4, "minute": 53}
